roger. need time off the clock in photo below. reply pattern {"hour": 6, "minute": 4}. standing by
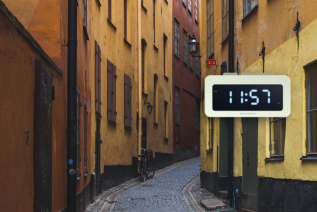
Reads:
{"hour": 11, "minute": 57}
